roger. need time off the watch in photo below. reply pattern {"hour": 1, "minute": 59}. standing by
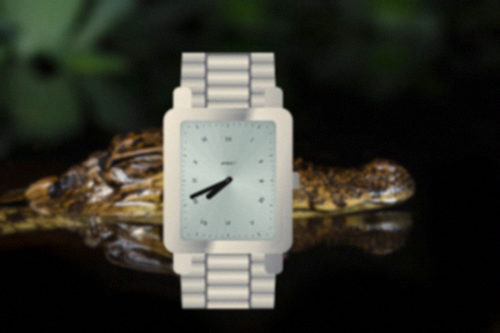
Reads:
{"hour": 7, "minute": 41}
